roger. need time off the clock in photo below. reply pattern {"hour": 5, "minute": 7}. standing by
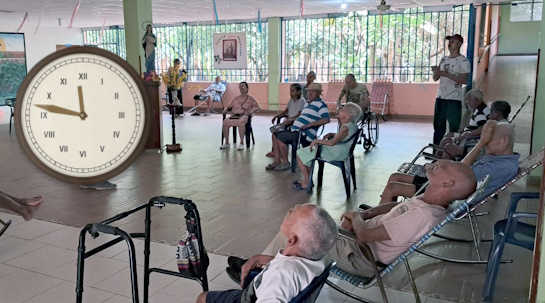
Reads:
{"hour": 11, "minute": 47}
